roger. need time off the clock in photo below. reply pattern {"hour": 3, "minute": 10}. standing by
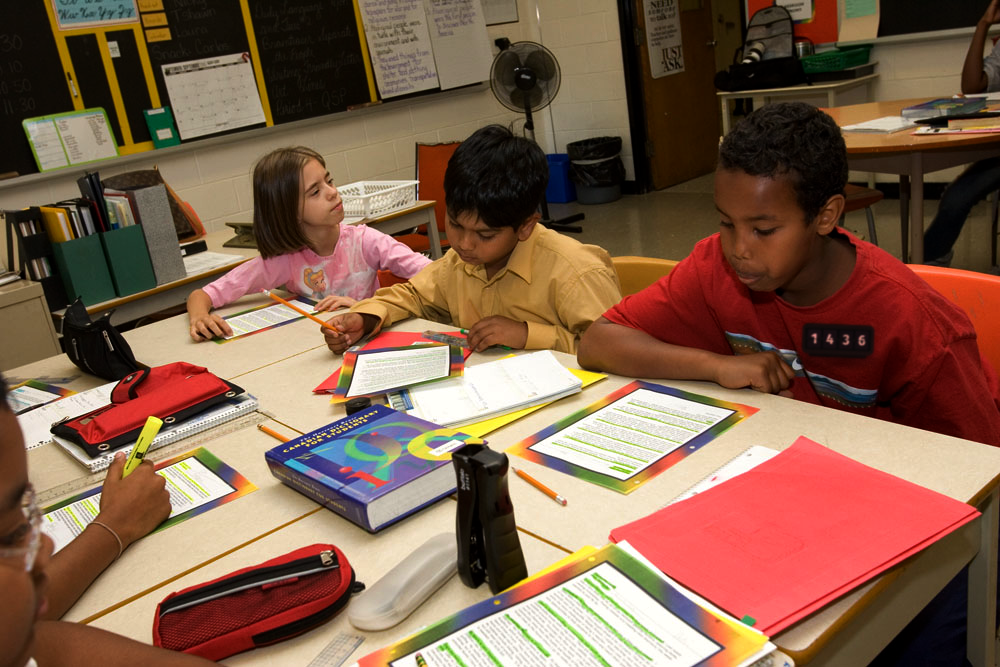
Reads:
{"hour": 14, "minute": 36}
